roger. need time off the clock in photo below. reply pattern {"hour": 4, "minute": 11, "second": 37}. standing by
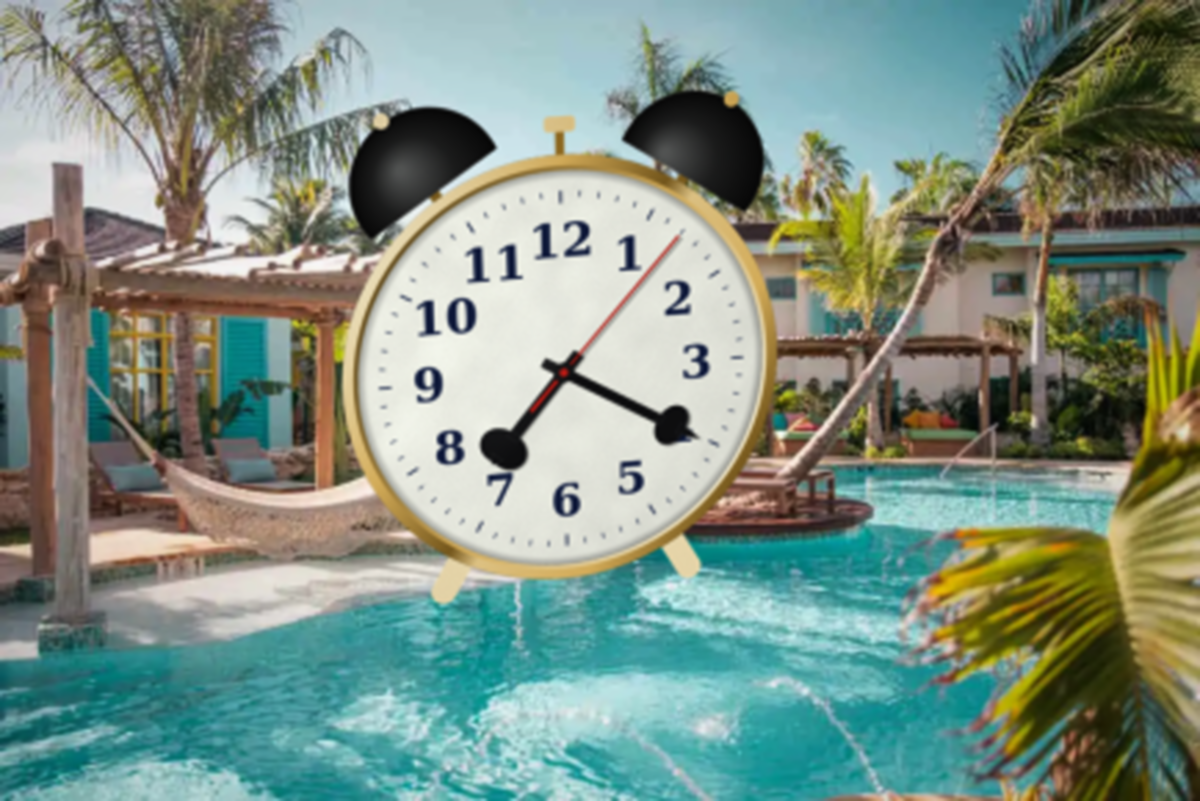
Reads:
{"hour": 7, "minute": 20, "second": 7}
